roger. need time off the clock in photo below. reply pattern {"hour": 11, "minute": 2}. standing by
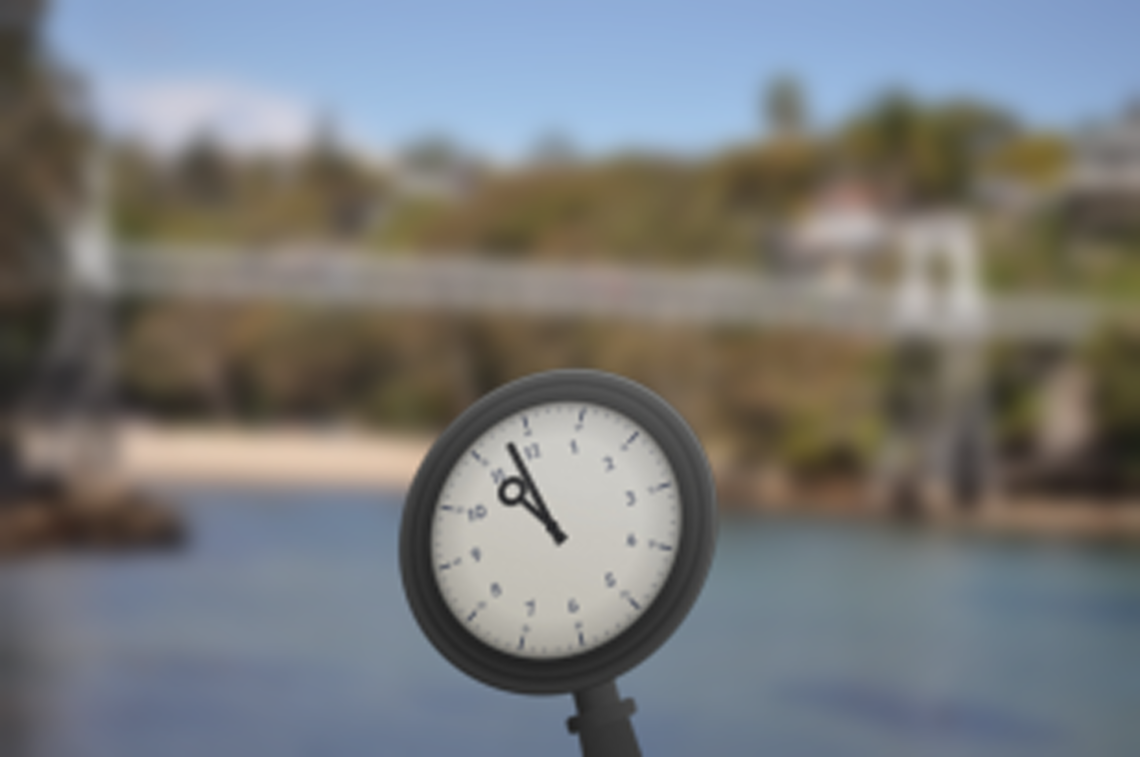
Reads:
{"hour": 10, "minute": 58}
